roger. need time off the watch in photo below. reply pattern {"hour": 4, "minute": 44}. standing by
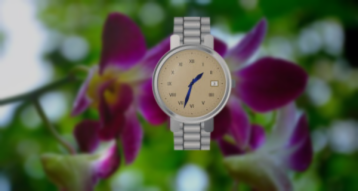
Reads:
{"hour": 1, "minute": 33}
